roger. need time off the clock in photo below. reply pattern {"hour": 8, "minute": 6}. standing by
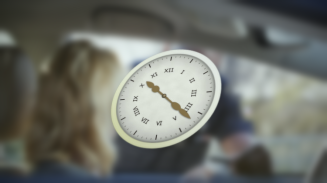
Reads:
{"hour": 10, "minute": 22}
